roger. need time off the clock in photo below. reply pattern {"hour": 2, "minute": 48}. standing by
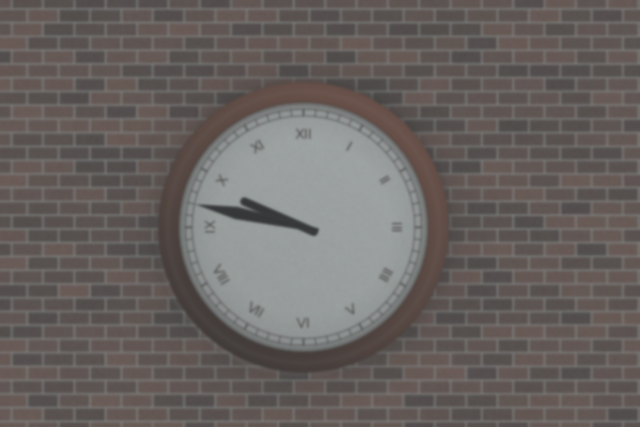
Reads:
{"hour": 9, "minute": 47}
